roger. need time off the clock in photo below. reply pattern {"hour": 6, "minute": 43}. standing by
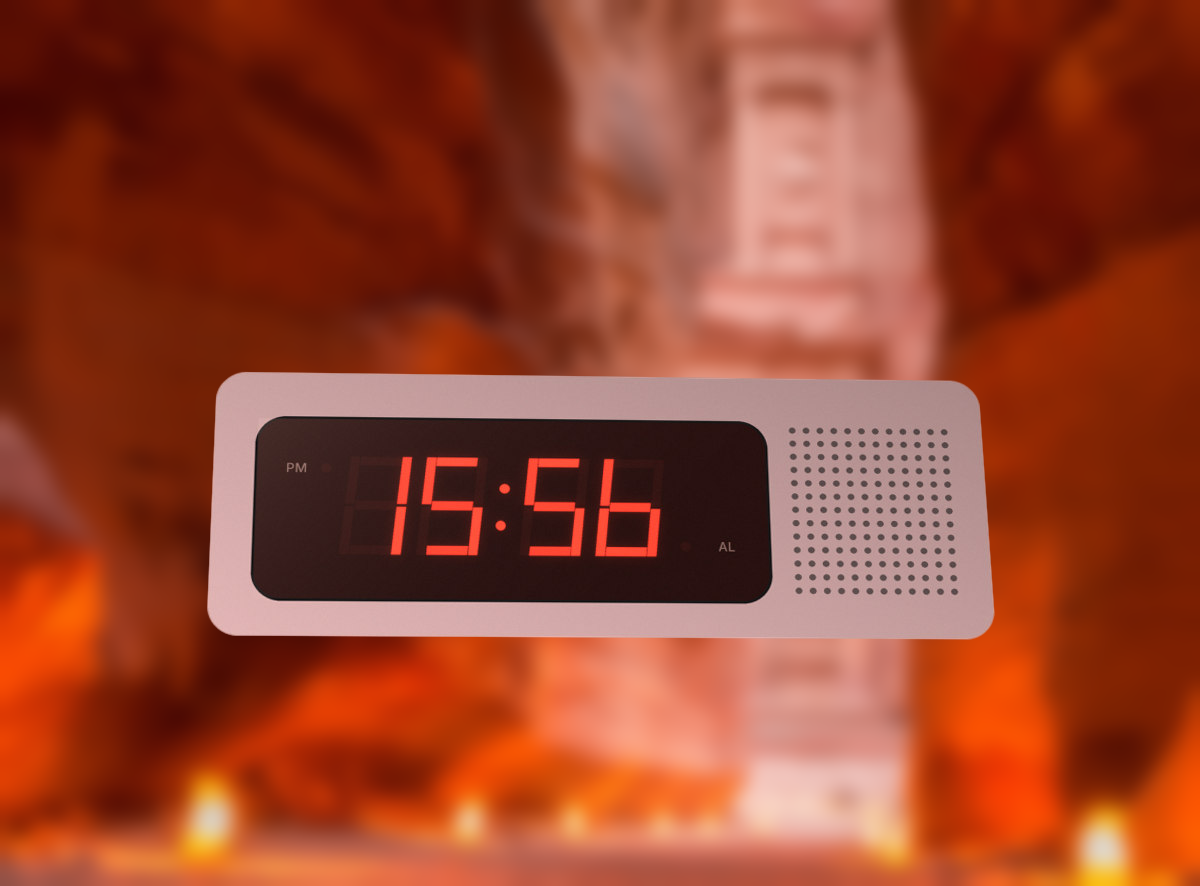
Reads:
{"hour": 15, "minute": 56}
